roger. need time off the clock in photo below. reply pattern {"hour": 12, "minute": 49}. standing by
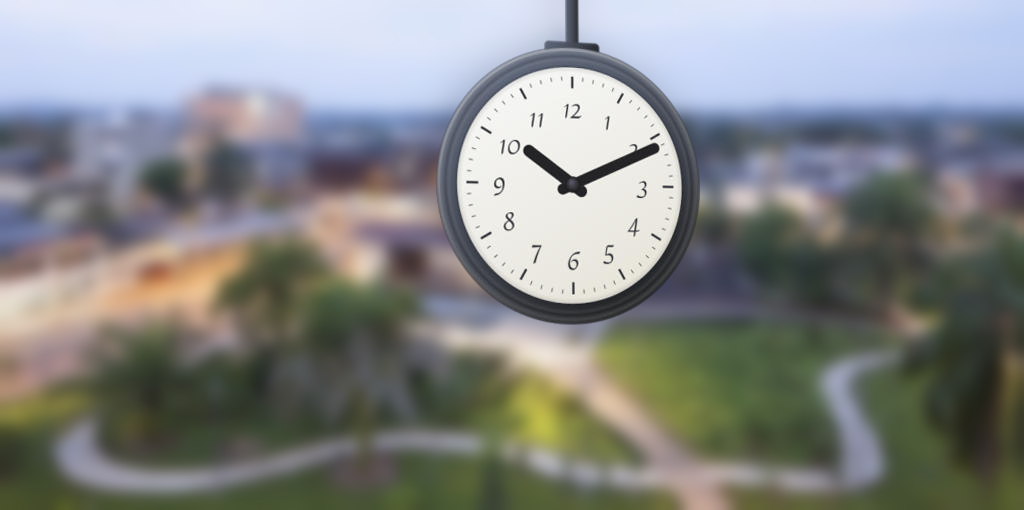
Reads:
{"hour": 10, "minute": 11}
